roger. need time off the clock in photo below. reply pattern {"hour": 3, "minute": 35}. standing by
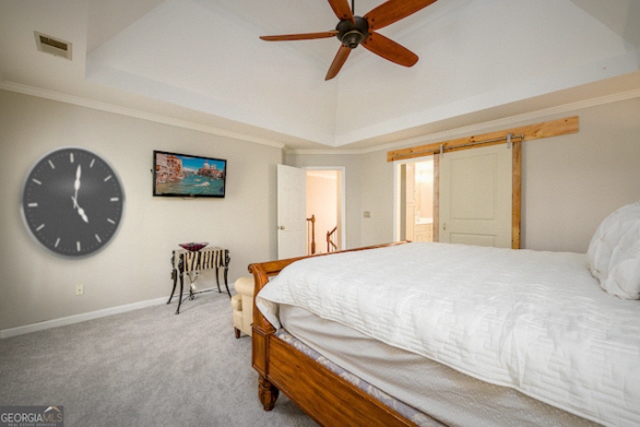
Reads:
{"hour": 5, "minute": 2}
